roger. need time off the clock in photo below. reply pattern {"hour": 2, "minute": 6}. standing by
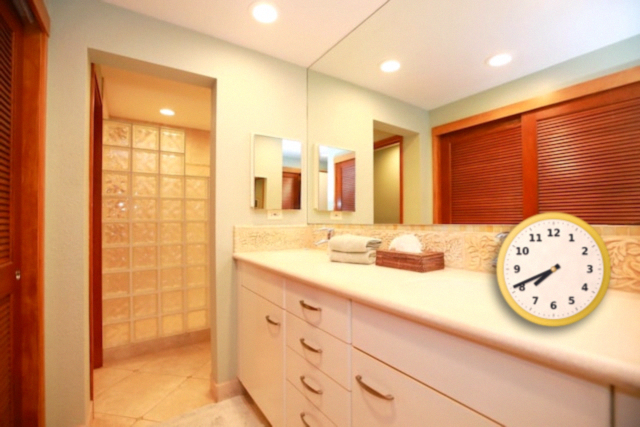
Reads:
{"hour": 7, "minute": 41}
